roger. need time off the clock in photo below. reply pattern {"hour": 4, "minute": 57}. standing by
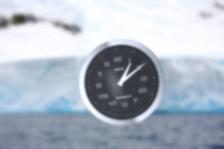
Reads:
{"hour": 1, "minute": 10}
